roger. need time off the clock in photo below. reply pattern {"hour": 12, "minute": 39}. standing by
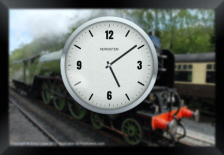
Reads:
{"hour": 5, "minute": 9}
